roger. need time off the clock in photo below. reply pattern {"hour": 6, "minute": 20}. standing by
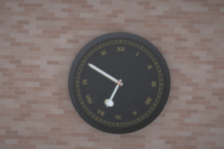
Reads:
{"hour": 6, "minute": 50}
